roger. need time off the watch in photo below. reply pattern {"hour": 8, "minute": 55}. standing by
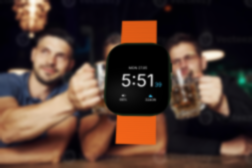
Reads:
{"hour": 5, "minute": 51}
